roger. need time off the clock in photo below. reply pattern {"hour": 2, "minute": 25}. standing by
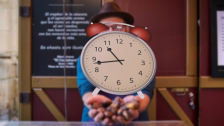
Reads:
{"hour": 10, "minute": 43}
